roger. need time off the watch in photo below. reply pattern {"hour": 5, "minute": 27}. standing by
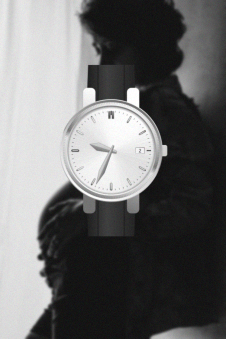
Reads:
{"hour": 9, "minute": 34}
